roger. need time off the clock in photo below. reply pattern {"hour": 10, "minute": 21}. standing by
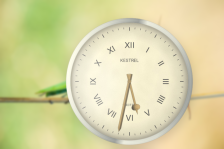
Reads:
{"hour": 5, "minute": 32}
